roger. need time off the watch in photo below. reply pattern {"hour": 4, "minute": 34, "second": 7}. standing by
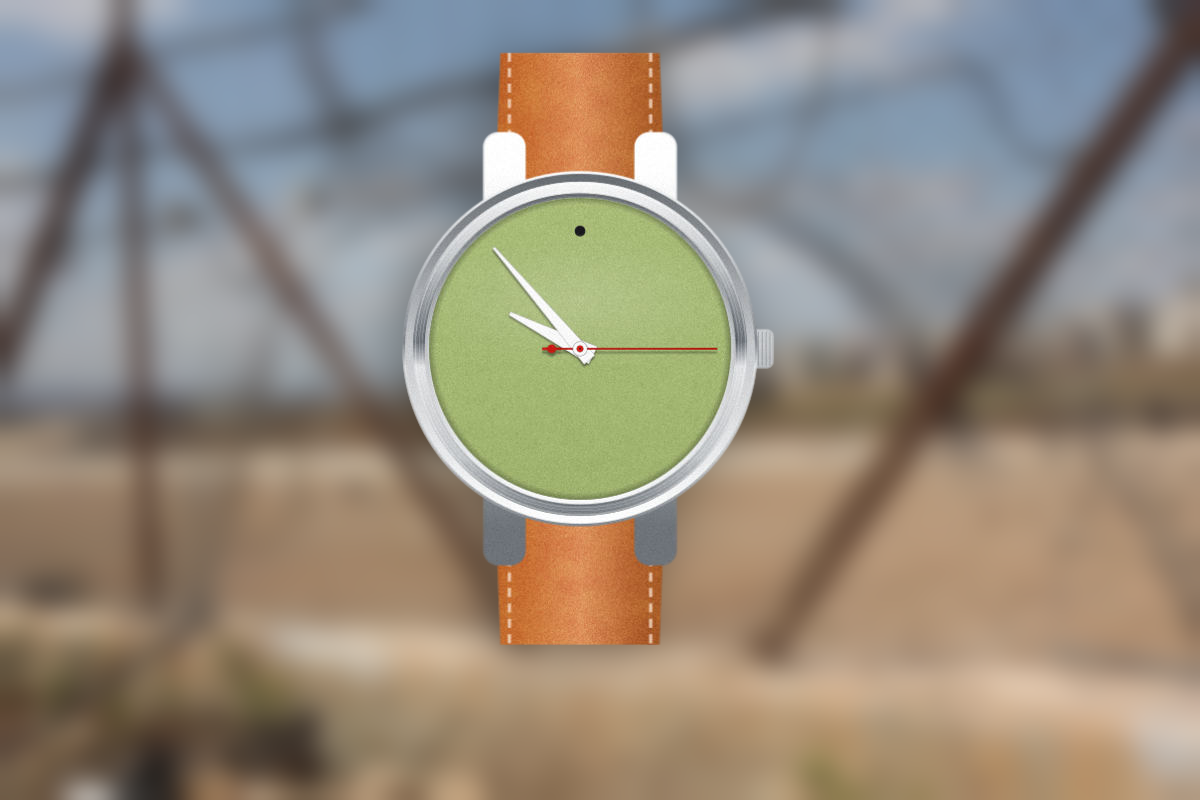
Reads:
{"hour": 9, "minute": 53, "second": 15}
